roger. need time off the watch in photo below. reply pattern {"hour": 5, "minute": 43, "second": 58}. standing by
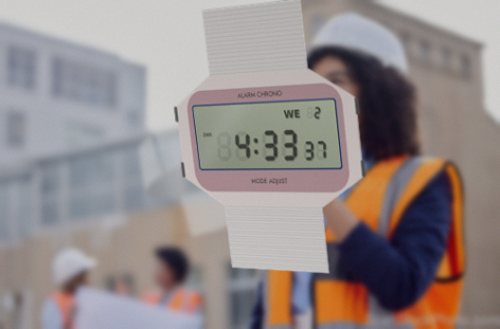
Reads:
{"hour": 4, "minute": 33, "second": 37}
